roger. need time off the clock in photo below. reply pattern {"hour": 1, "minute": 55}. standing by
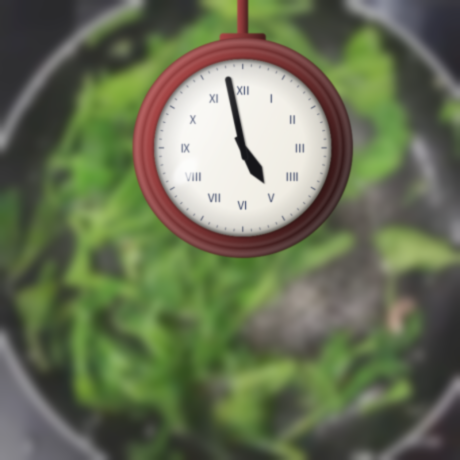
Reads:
{"hour": 4, "minute": 58}
